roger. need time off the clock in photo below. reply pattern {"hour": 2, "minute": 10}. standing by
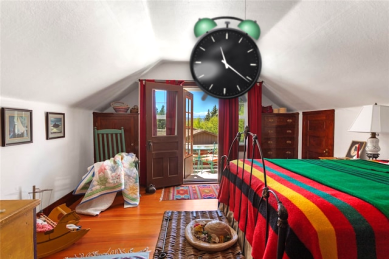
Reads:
{"hour": 11, "minute": 21}
